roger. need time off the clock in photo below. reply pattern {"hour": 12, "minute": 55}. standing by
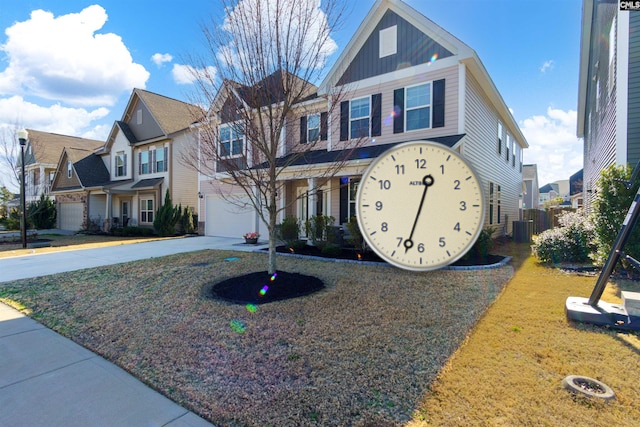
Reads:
{"hour": 12, "minute": 33}
